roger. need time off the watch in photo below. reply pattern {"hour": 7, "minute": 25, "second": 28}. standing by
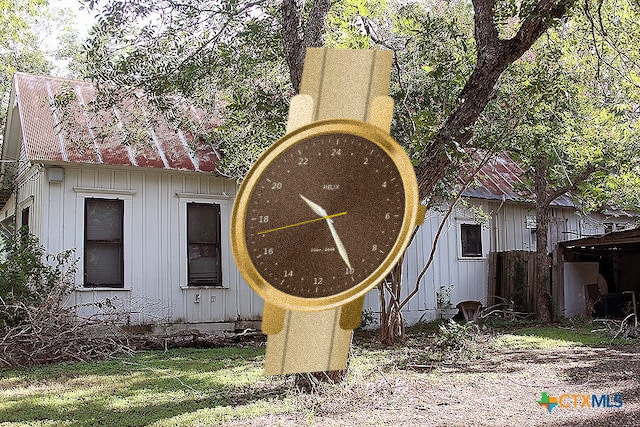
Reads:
{"hour": 20, "minute": 24, "second": 43}
